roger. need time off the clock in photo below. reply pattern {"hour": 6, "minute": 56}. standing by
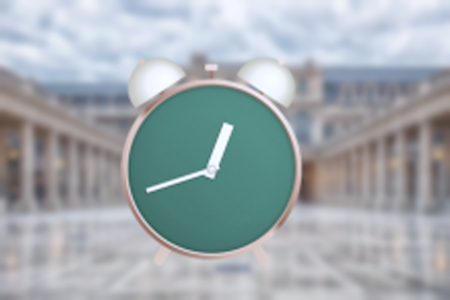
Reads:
{"hour": 12, "minute": 42}
